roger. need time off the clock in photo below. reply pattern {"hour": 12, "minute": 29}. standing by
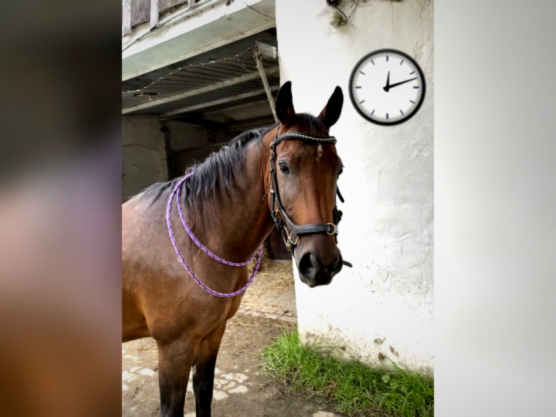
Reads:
{"hour": 12, "minute": 12}
